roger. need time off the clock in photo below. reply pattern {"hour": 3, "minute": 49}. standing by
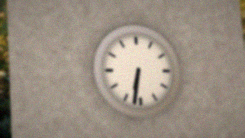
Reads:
{"hour": 6, "minute": 32}
